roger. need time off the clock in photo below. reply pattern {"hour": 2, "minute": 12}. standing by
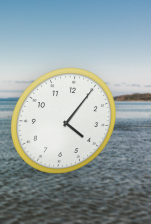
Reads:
{"hour": 4, "minute": 5}
